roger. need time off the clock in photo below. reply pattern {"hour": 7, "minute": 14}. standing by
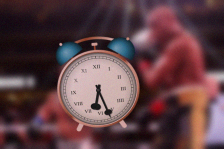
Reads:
{"hour": 6, "minute": 27}
